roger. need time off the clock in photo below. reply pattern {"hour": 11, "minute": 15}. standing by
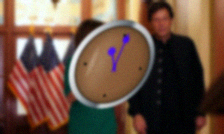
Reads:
{"hour": 11, "minute": 1}
